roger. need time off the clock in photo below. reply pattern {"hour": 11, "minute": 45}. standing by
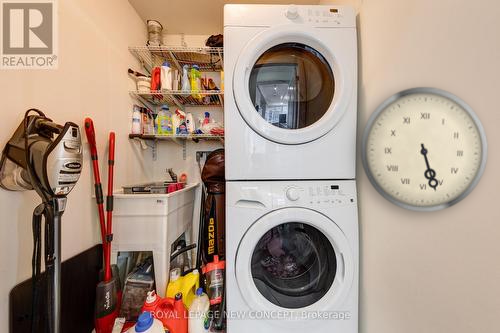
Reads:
{"hour": 5, "minute": 27}
